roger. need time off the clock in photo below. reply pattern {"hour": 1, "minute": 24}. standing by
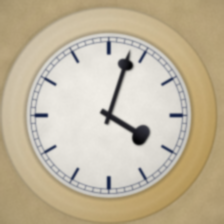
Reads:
{"hour": 4, "minute": 3}
